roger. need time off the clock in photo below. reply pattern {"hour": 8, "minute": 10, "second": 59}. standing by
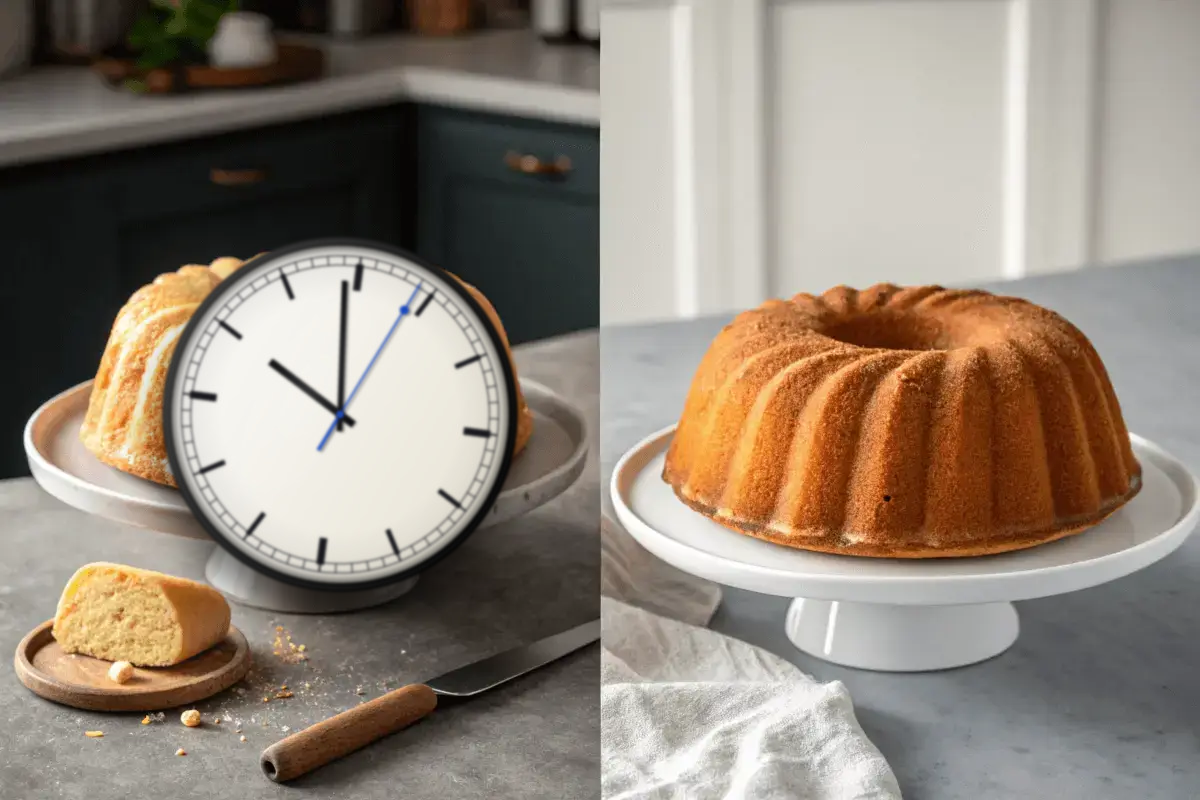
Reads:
{"hour": 9, "minute": 59, "second": 4}
